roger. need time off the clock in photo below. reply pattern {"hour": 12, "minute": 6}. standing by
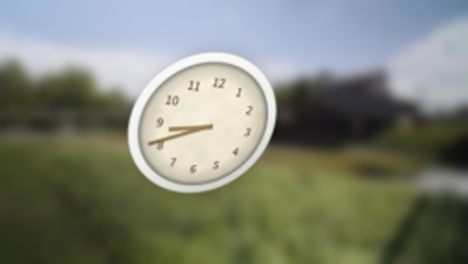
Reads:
{"hour": 8, "minute": 41}
